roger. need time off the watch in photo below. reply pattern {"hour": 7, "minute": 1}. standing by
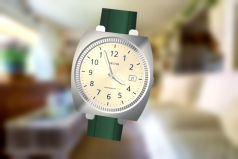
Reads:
{"hour": 3, "minute": 56}
